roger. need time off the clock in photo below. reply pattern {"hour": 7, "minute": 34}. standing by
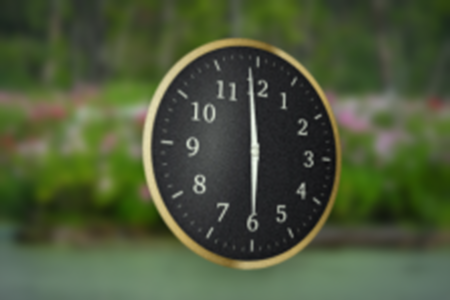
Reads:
{"hour": 5, "minute": 59}
